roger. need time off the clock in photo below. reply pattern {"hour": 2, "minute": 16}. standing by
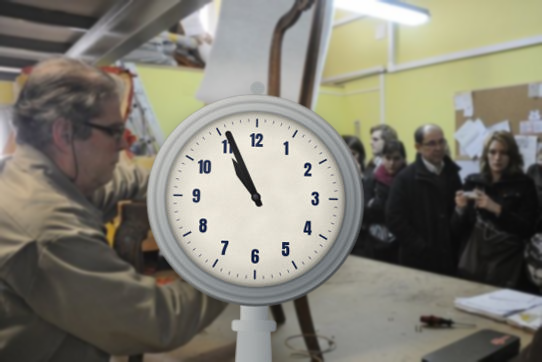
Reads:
{"hour": 10, "minute": 56}
